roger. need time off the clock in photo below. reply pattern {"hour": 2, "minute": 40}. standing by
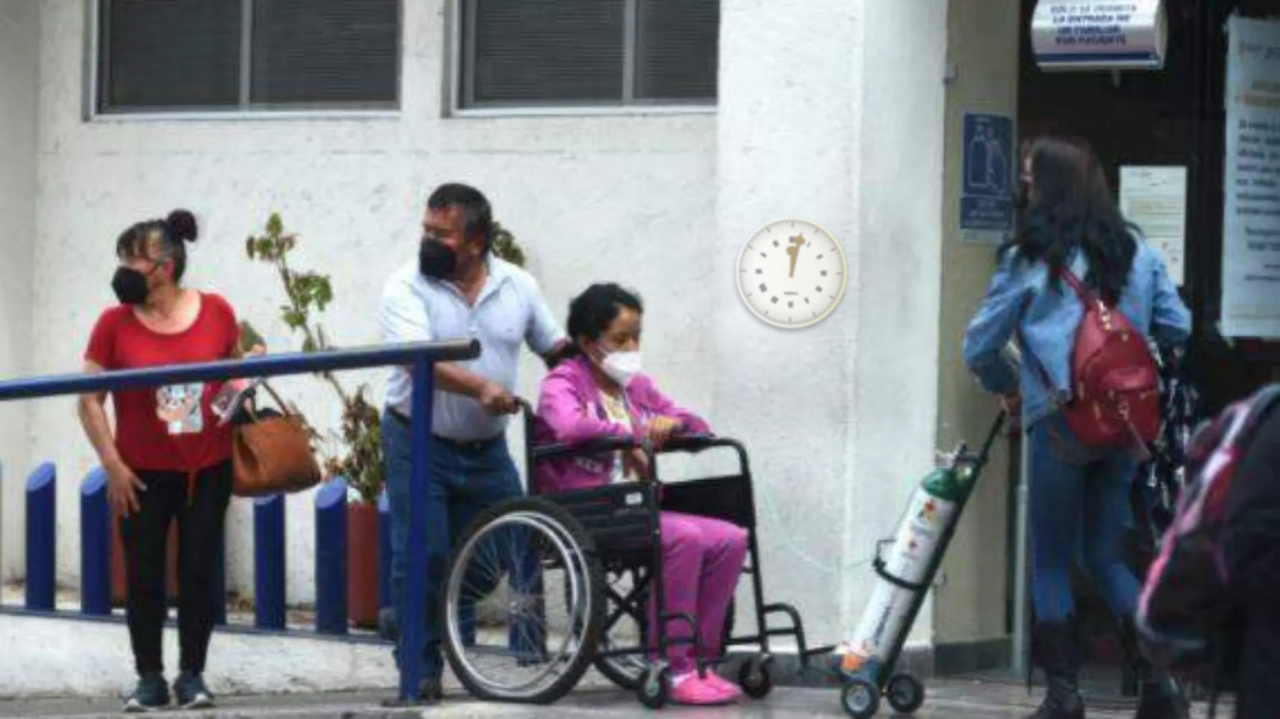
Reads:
{"hour": 12, "minute": 2}
